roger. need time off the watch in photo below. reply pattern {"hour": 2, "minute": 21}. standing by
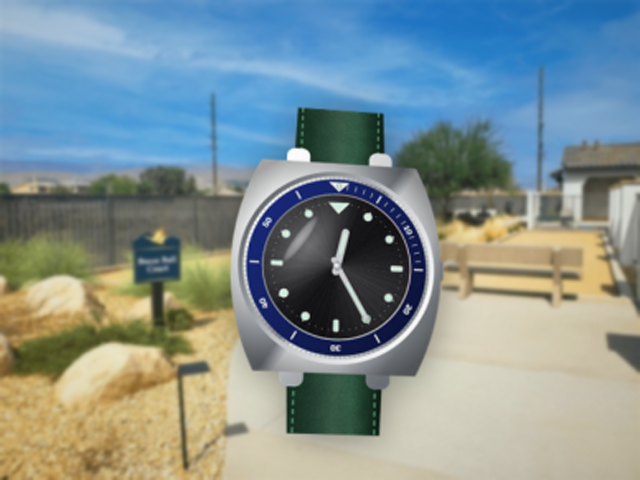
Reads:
{"hour": 12, "minute": 25}
